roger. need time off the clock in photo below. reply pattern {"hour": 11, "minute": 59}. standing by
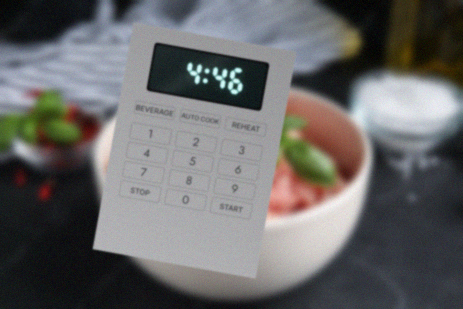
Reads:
{"hour": 4, "minute": 46}
